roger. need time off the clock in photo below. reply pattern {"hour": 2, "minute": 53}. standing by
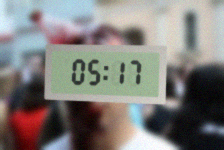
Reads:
{"hour": 5, "minute": 17}
